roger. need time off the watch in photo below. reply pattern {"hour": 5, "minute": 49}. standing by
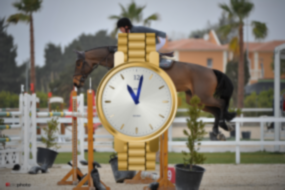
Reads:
{"hour": 11, "minute": 2}
